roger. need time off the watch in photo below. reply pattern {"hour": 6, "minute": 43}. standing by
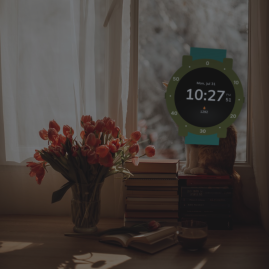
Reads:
{"hour": 10, "minute": 27}
